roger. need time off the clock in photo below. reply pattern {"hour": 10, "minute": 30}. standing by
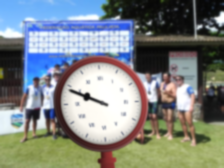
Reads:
{"hour": 9, "minute": 49}
